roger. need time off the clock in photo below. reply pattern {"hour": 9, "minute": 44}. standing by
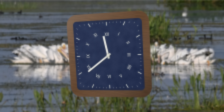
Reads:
{"hour": 11, "minute": 39}
